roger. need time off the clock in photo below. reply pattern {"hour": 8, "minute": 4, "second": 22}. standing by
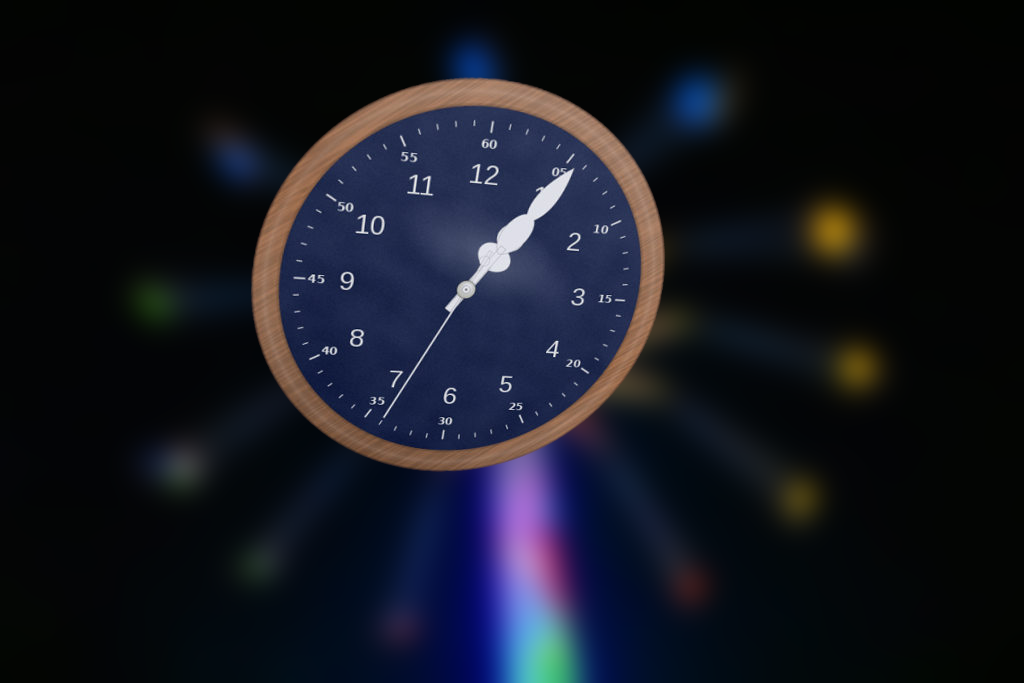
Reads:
{"hour": 1, "minute": 5, "second": 34}
